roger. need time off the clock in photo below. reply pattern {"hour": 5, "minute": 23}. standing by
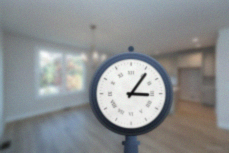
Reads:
{"hour": 3, "minute": 6}
